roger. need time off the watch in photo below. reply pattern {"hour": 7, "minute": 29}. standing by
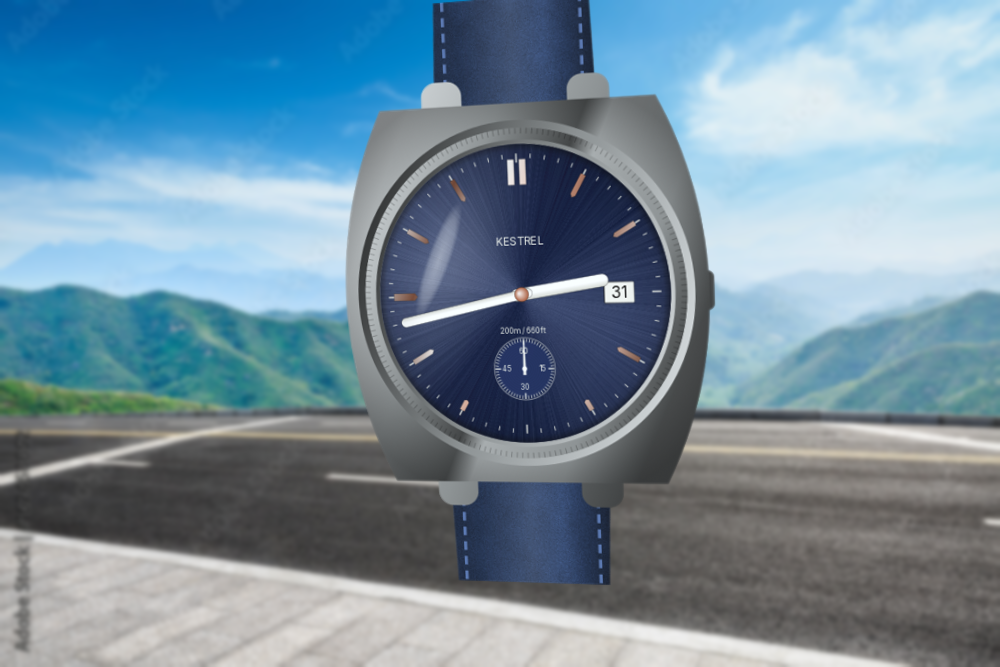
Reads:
{"hour": 2, "minute": 43}
